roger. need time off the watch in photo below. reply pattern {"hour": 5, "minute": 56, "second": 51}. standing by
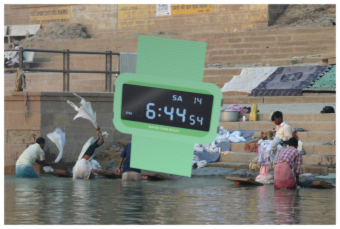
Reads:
{"hour": 6, "minute": 44, "second": 54}
